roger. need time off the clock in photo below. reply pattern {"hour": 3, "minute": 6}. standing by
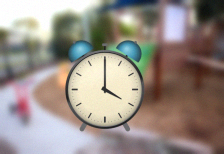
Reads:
{"hour": 4, "minute": 0}
